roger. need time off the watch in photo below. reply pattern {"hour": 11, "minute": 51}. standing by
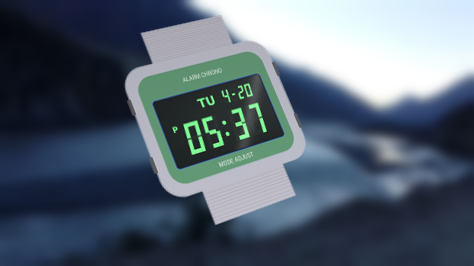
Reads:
{"hour": 5, "minute": 37}
